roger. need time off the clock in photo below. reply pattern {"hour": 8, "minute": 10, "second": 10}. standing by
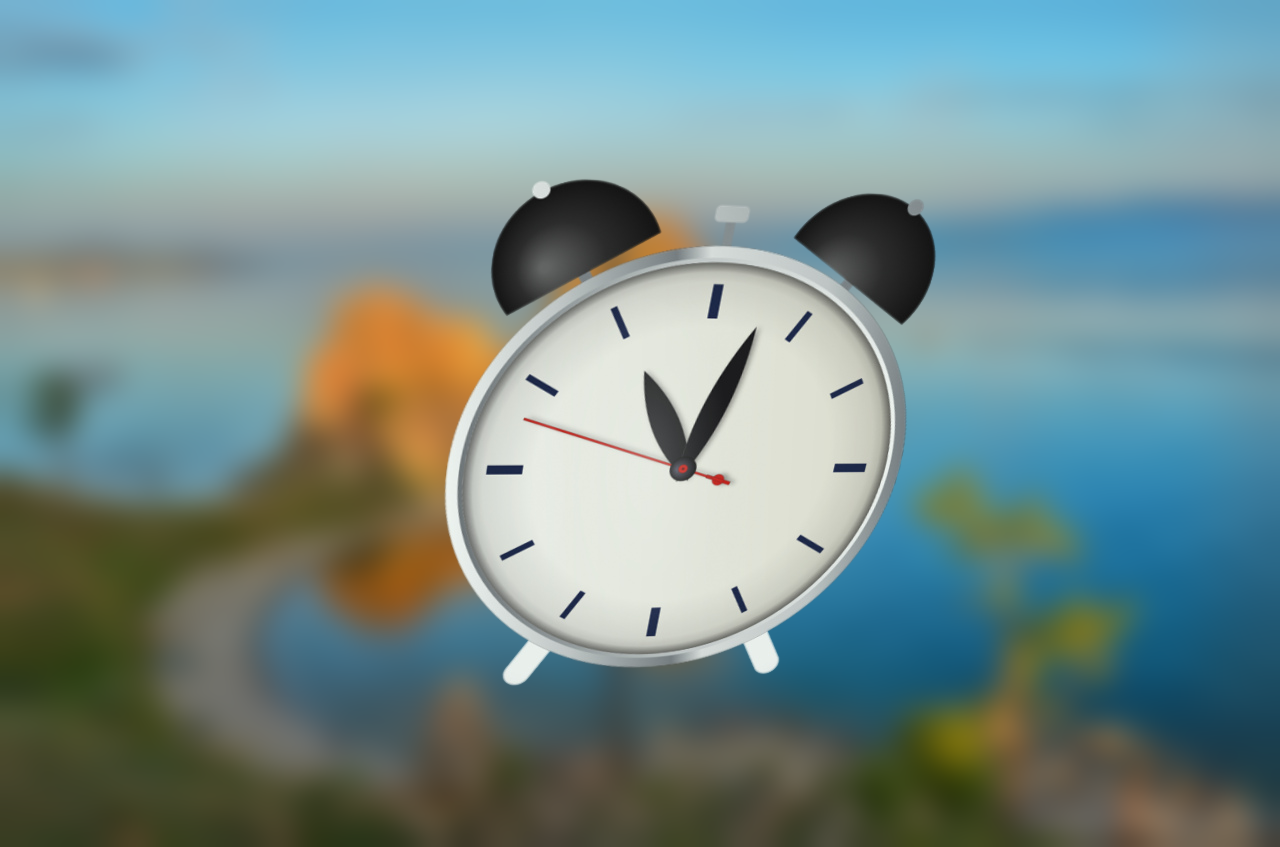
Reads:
{"hour": 11, "minute": 2, "second": 48}
